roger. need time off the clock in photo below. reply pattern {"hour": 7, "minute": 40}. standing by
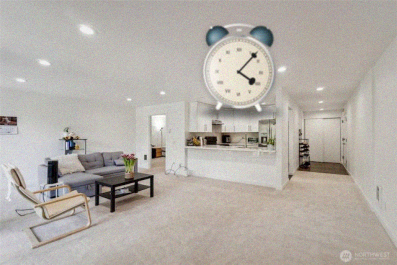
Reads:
{"hour": 4, "minute": 7}
